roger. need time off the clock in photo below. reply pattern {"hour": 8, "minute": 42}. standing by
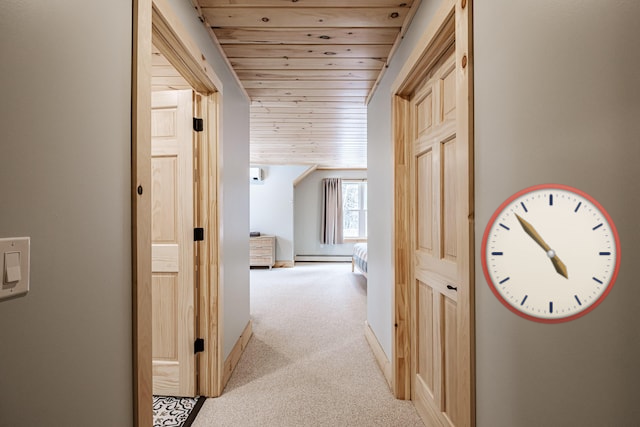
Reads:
{"hour": 4, "minute": 53}
